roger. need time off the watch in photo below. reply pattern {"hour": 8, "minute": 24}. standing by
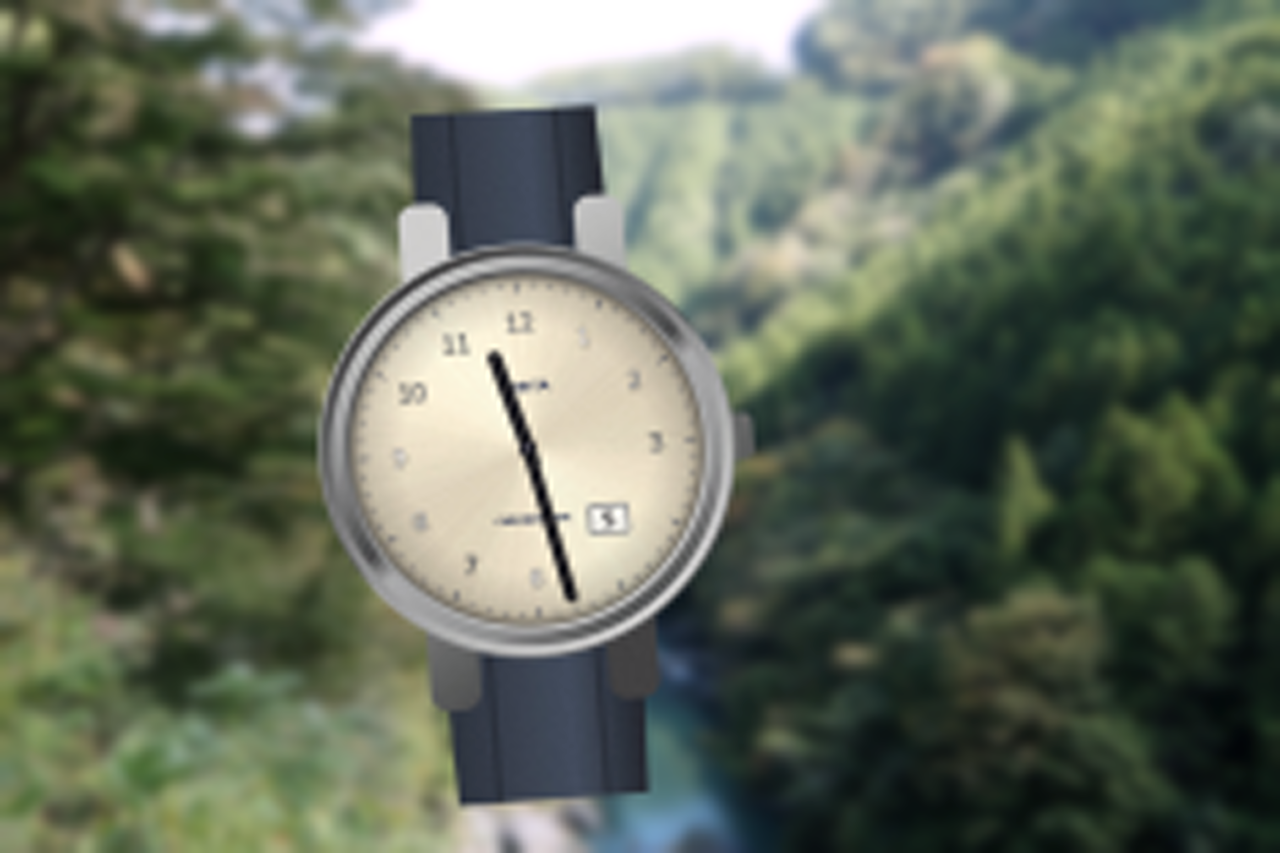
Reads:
{"hour": 11, "minute": 28}
